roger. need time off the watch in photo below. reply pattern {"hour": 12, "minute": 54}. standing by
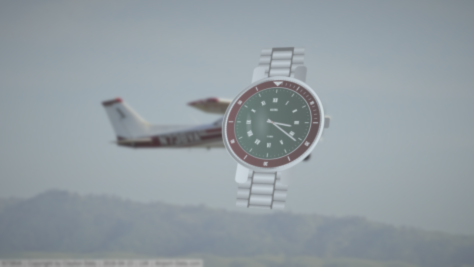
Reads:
{"hour": 3, "minute": 21}
